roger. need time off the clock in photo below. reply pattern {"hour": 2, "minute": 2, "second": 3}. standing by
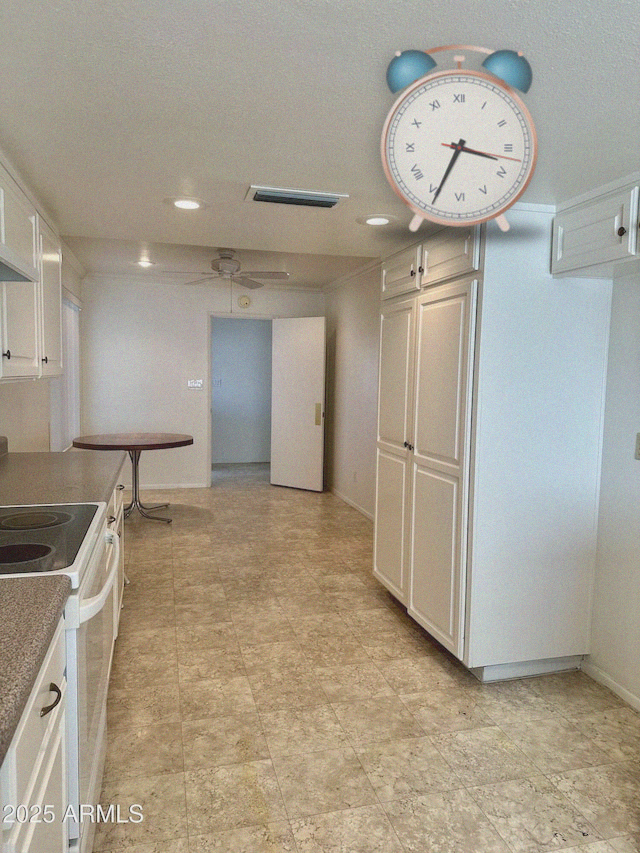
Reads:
{"hour": 3, "minute": 34, "second": 17}
